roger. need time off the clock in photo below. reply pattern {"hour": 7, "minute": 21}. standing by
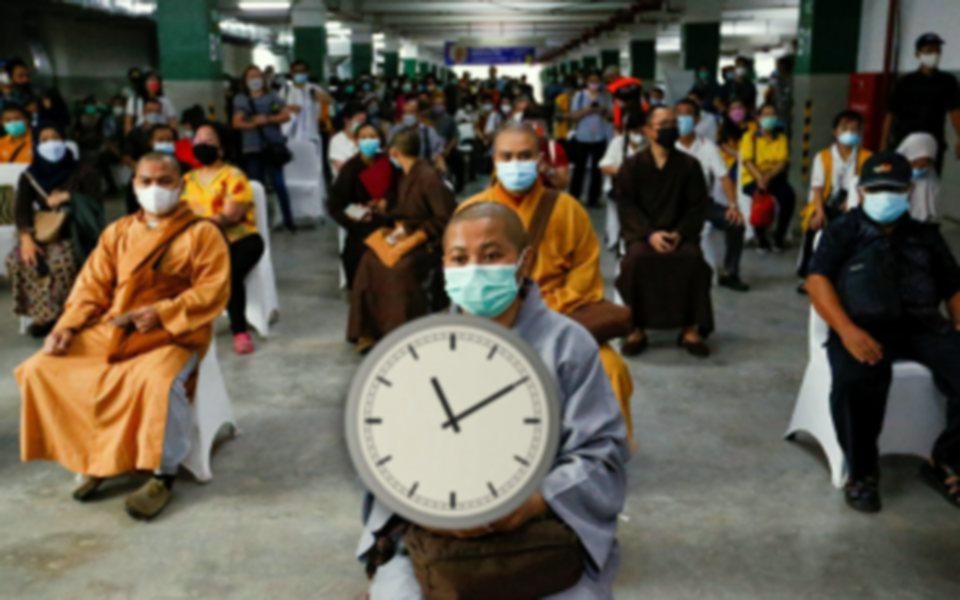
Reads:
{"hour": 11, "minute": 10}
